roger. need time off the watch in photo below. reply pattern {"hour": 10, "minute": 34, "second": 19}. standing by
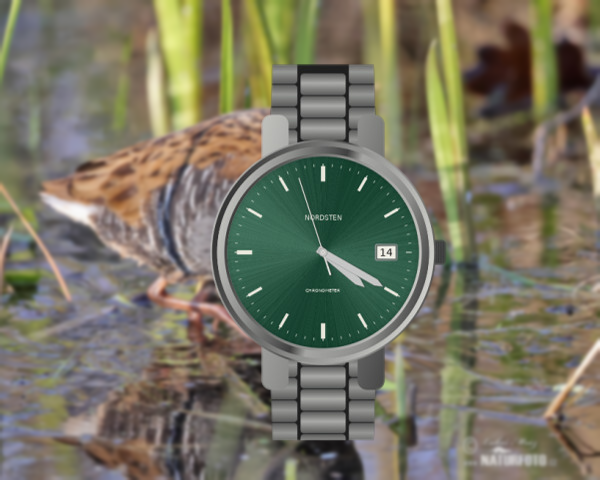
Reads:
{"hour": 4, "minute": 19, "second": 57}
